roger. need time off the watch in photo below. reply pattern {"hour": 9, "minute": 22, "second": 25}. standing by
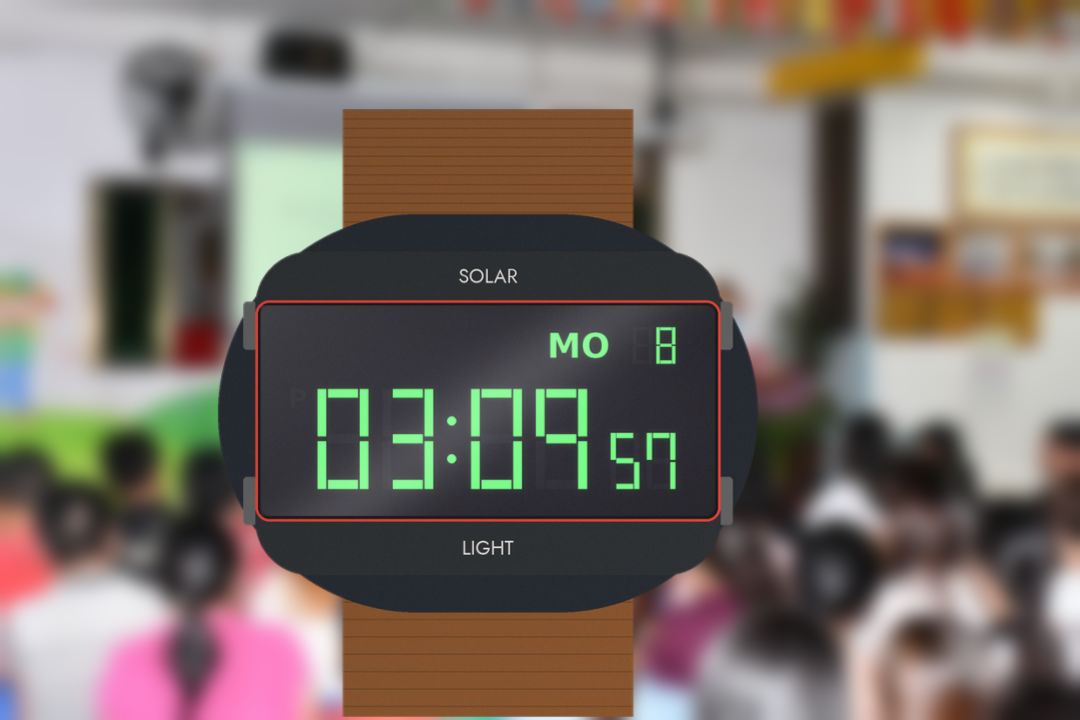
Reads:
{"hour": 3, "minute": 9, "second": 57}
